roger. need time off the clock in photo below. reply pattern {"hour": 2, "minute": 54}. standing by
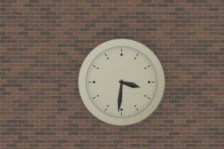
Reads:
{"hour": 3, "minute": 31}
